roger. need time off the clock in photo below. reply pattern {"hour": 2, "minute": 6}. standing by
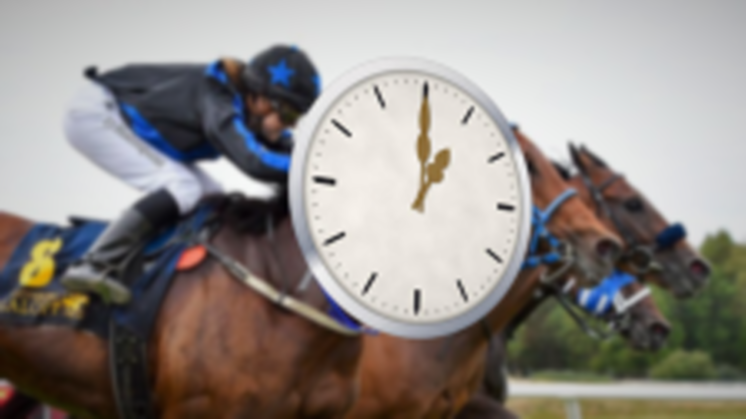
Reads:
{"hour": 1, "minute": 0}
